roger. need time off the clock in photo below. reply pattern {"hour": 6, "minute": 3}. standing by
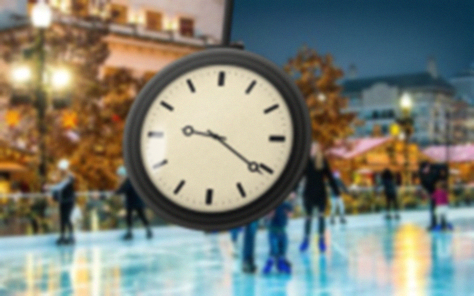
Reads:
{"hour": 9, "minute": 21}
